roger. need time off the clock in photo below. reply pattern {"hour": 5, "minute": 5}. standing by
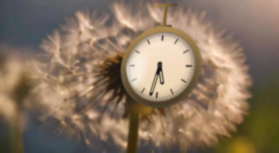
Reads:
{"hour": 5, "minute": 32}
